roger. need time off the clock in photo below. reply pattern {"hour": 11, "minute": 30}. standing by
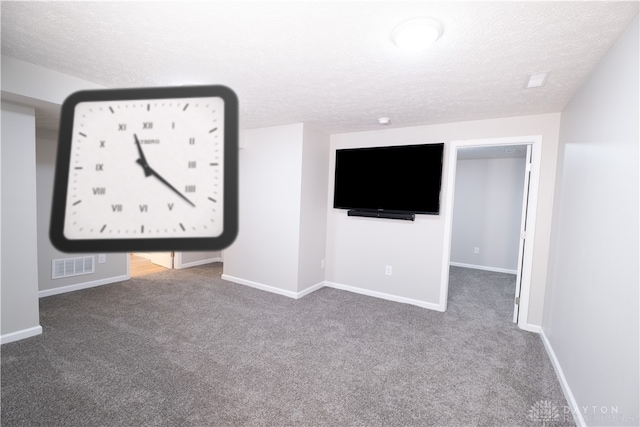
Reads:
{"hour": 11, "minute": 22}
